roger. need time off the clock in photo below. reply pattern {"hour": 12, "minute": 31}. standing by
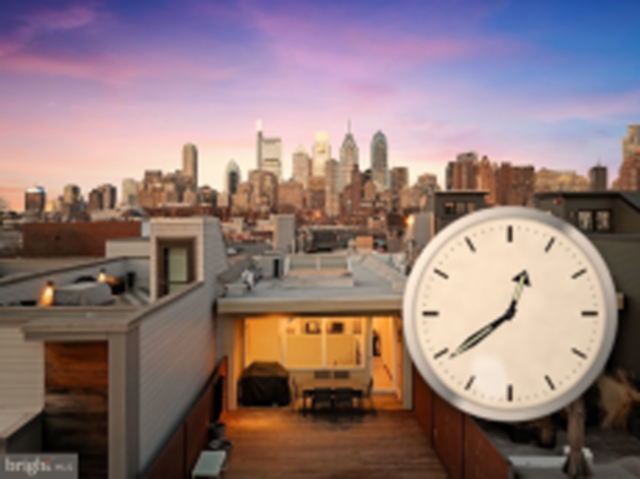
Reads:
{"hour": 12, "minute": 39}
